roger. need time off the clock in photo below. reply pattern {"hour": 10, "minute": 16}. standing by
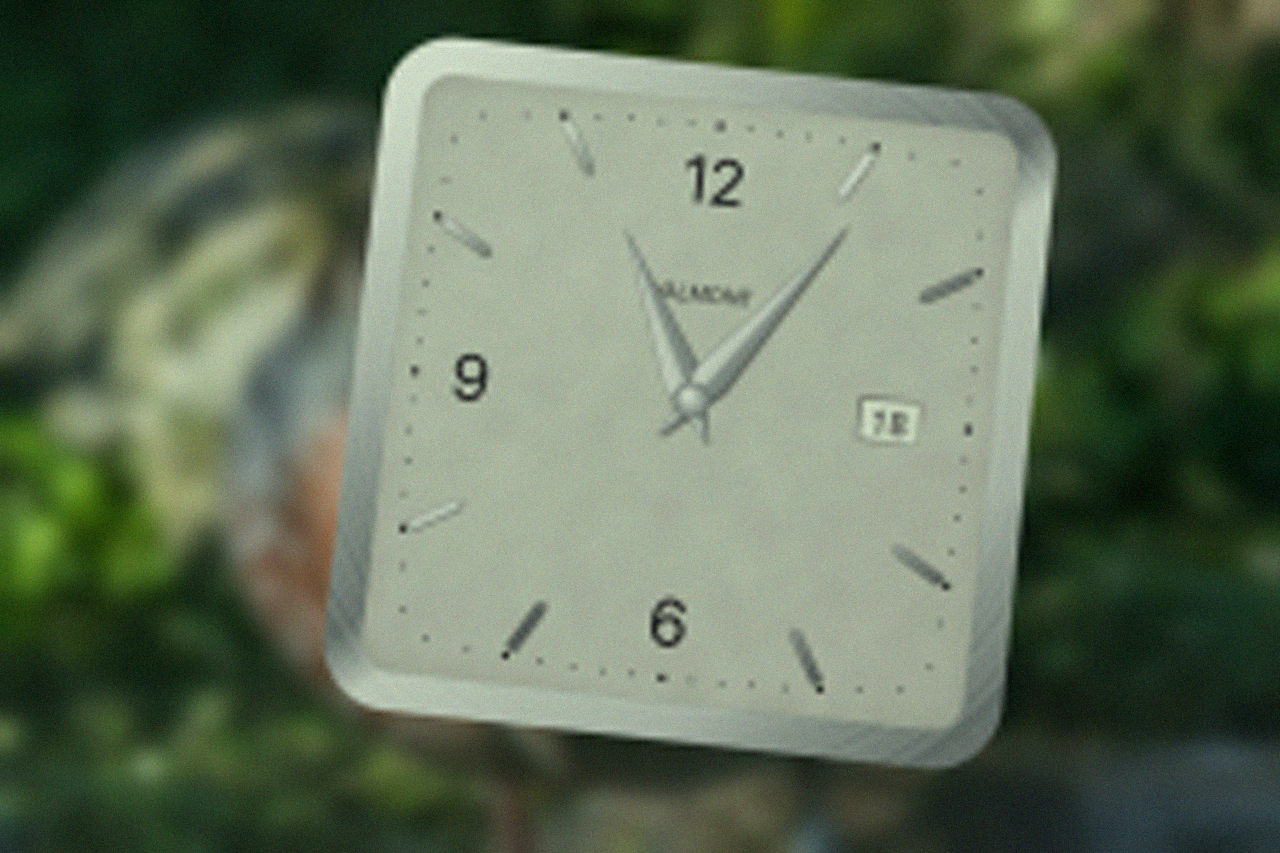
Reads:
{"hour": 11, "minute": 6}
